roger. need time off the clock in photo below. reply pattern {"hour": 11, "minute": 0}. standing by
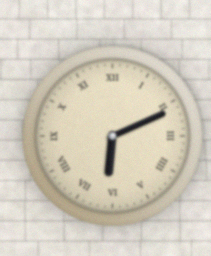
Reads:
{"hour": 6, "minute": 11}
